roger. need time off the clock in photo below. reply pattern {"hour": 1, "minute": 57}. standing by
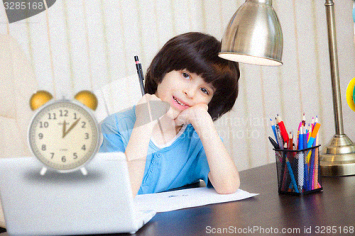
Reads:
{"hour": 12, "minute": 7}
